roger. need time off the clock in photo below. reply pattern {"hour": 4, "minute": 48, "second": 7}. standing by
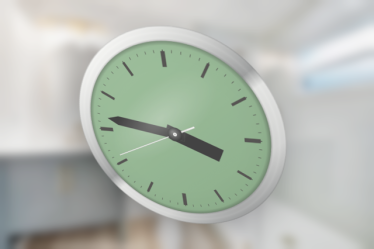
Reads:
{"hour": 3, "minute": 46, "second": 41}
